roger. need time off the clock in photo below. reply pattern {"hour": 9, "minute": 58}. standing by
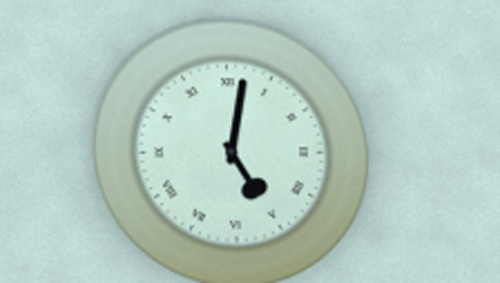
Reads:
{"hour": 5, "minute": 2}
